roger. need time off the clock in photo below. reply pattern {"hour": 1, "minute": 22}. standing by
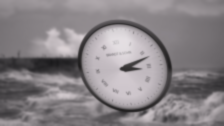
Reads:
{"hour": 3, "minute": 12}
